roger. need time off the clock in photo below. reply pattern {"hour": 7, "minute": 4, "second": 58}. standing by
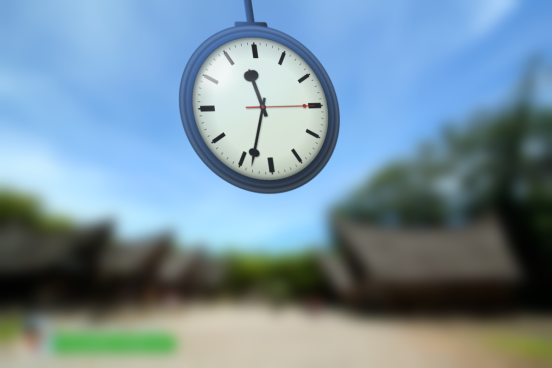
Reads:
{"hour": 11, "minute": 33, "second": 15}
